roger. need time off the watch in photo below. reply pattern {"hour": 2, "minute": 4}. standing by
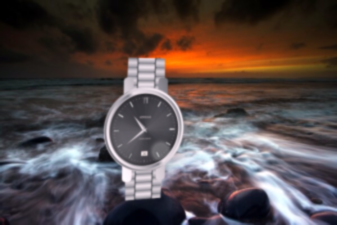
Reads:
{"hour": 10, "minute": 39}
